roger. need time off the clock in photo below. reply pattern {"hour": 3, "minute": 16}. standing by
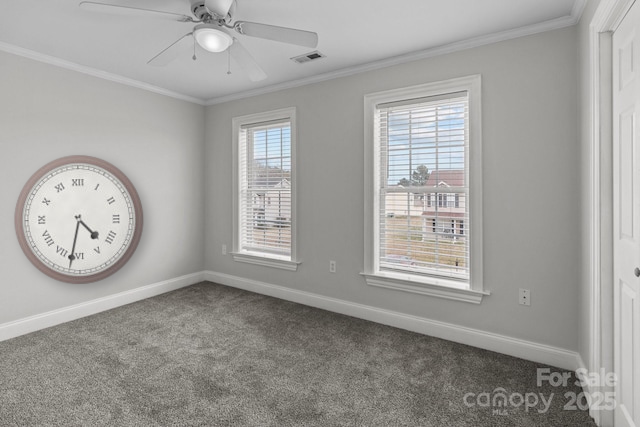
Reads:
{"hour": 4, "minute": 32}
